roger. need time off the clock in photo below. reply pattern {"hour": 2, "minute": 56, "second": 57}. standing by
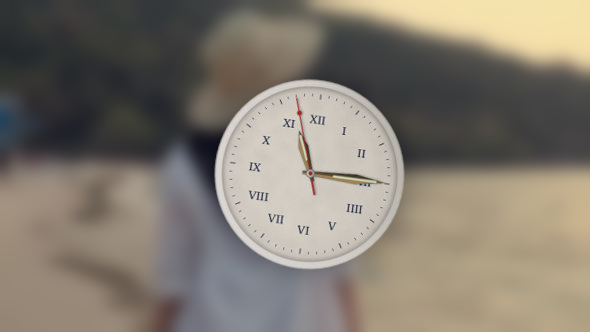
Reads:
{"hour": 11, "minute": 14, "second": 57}
